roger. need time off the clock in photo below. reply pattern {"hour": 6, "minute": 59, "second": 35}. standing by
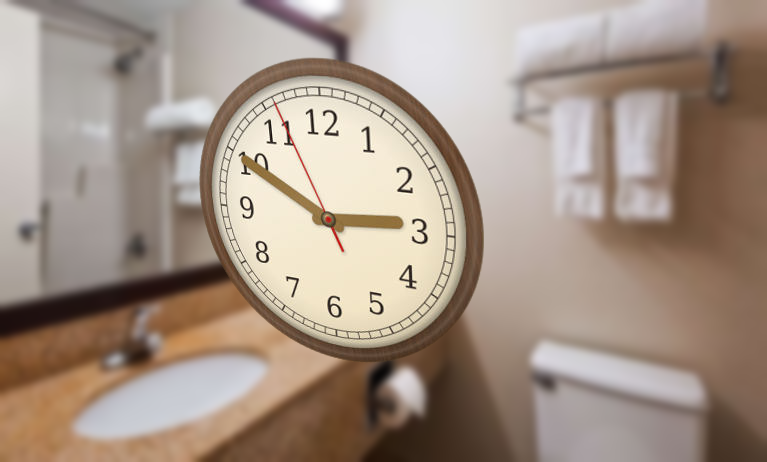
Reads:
{"hour": 2, "minute": 49, "second": 56}
